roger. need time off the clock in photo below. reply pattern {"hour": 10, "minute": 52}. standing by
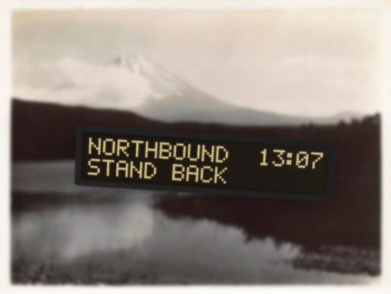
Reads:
{"hour": 13, "minute": 7}
